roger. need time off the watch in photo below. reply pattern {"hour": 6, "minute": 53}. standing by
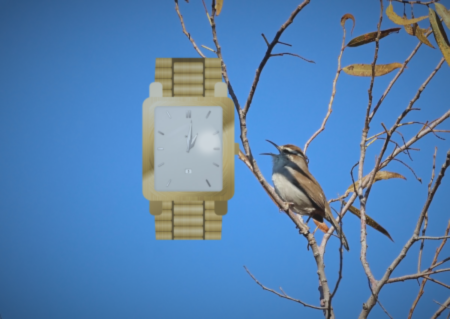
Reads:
{"hour": 1, "minute": 1}
